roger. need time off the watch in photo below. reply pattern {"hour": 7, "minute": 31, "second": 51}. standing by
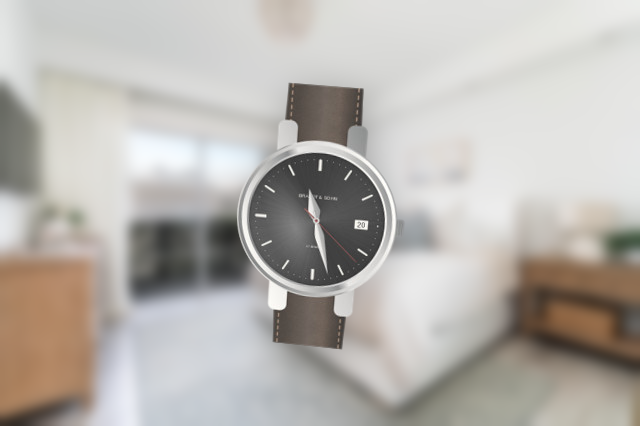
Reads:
{"hour": 11, "minute": 27, "second": 22}
